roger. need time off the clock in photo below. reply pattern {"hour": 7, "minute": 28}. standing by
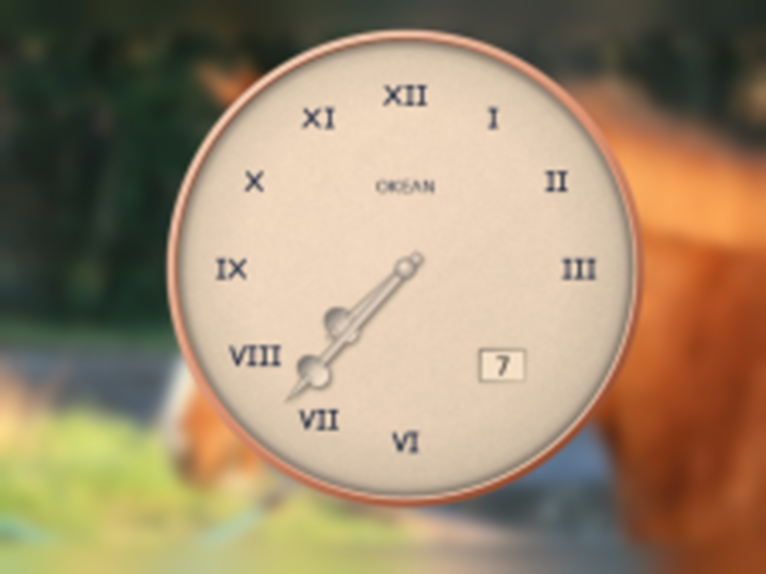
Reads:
{"hour": 7, "minute": 37}
